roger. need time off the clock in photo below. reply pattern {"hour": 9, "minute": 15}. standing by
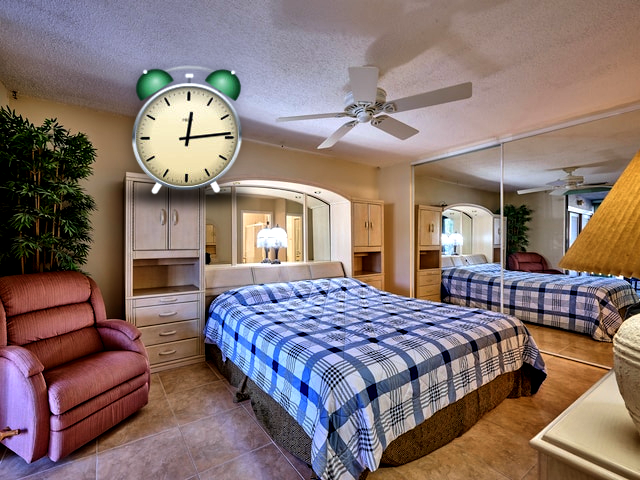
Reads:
{"hour": 12, "minute": 14}
